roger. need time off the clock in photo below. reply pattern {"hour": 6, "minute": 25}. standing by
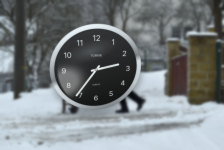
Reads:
{"hour": 2, "minute": 36}
